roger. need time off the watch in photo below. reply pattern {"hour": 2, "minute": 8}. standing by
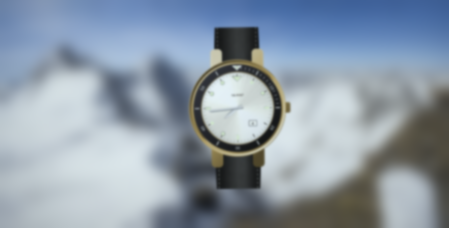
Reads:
{"hour": 7, "minute": 44}
